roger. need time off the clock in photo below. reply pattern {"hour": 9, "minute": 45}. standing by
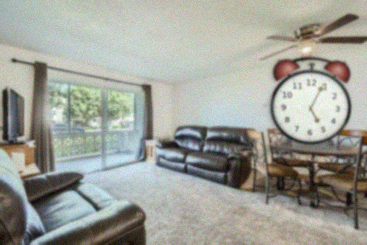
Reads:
{"hour": 5, "minute": 4}
